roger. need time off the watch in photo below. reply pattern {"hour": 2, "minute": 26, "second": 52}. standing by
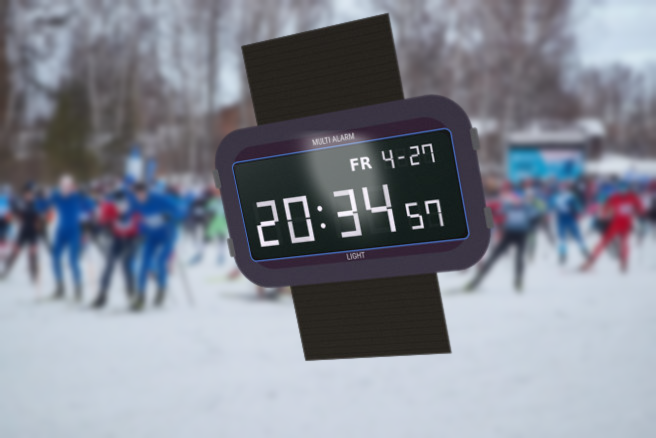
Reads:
{"hour": 20, "minute": 34, "second": 57}
